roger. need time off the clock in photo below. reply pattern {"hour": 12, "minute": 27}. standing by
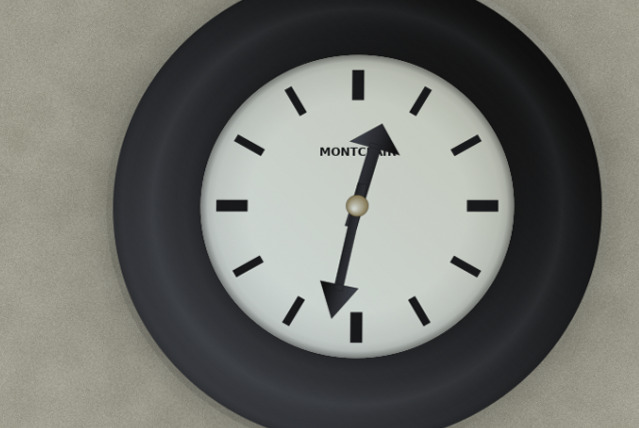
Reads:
{"hour": 12, "minute": 32}
